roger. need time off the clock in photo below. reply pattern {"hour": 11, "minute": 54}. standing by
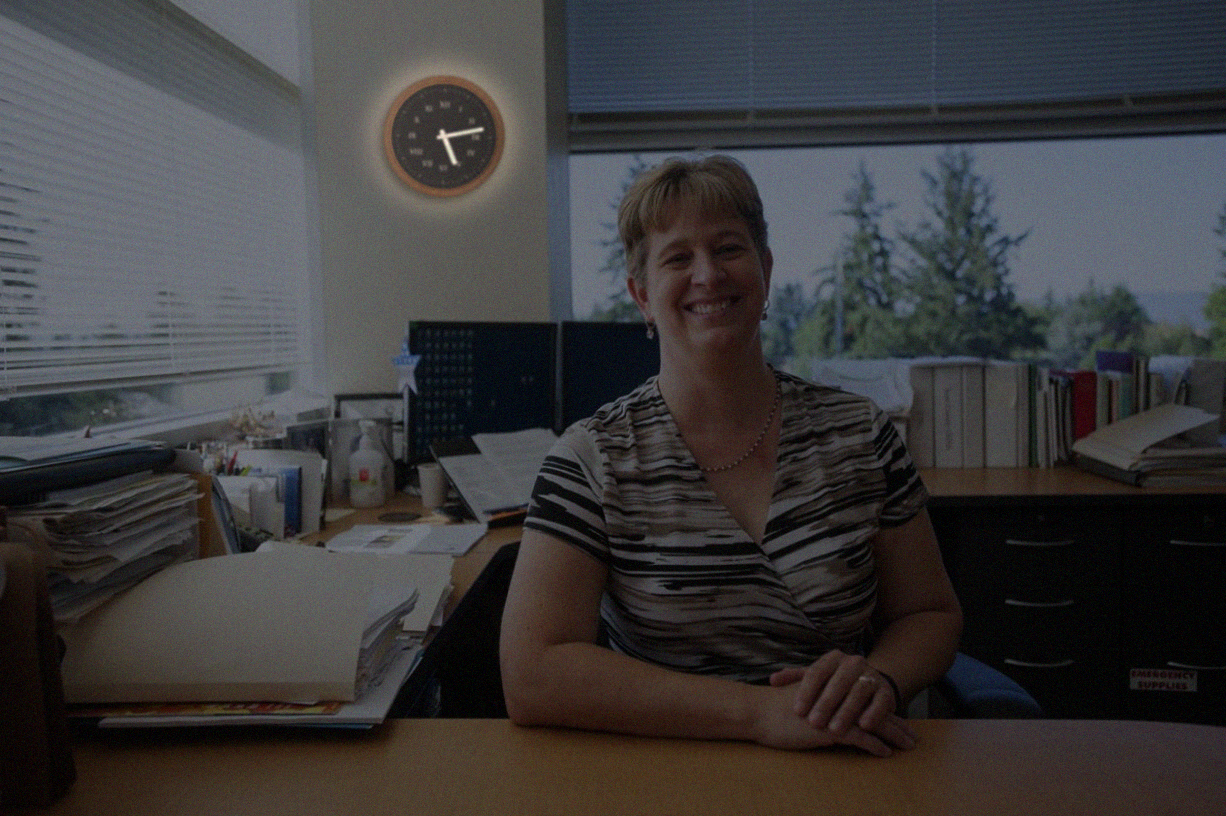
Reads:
{"hour": 5, "minute": 13}
